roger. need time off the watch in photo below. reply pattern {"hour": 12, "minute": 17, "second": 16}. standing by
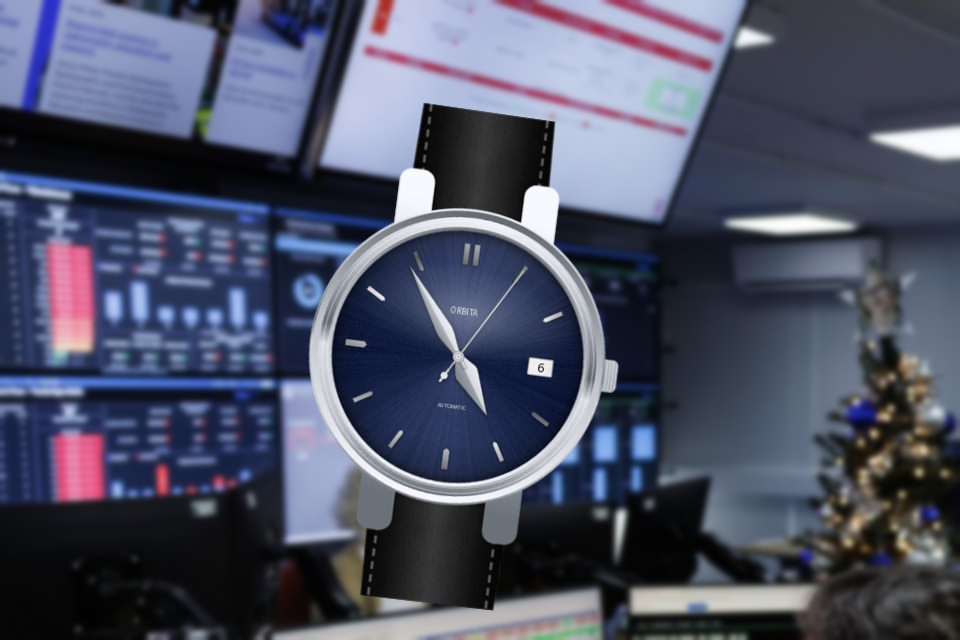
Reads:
{"hour": 4, "minute": 54, "second": 5}
